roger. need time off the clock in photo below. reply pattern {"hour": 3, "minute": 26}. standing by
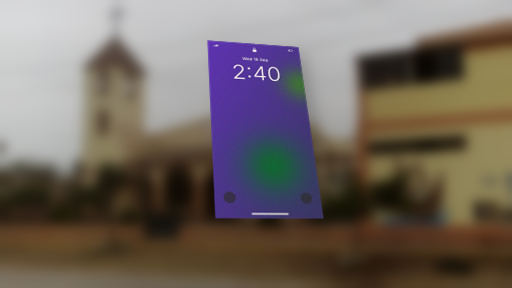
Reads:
{"hour": 2, "minute": 40}
